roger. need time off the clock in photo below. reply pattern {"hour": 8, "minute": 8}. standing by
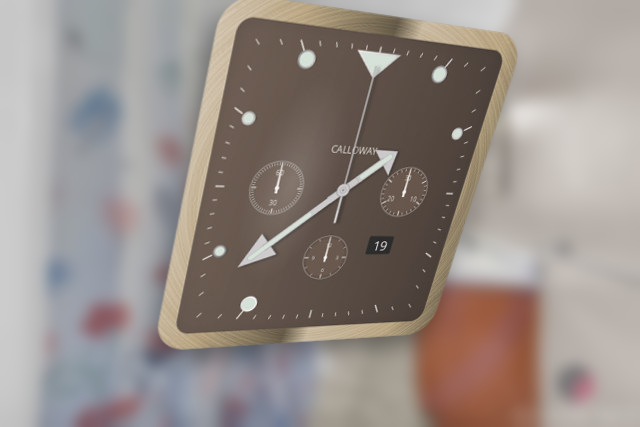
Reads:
{"hour": 1, "minute": 38}
